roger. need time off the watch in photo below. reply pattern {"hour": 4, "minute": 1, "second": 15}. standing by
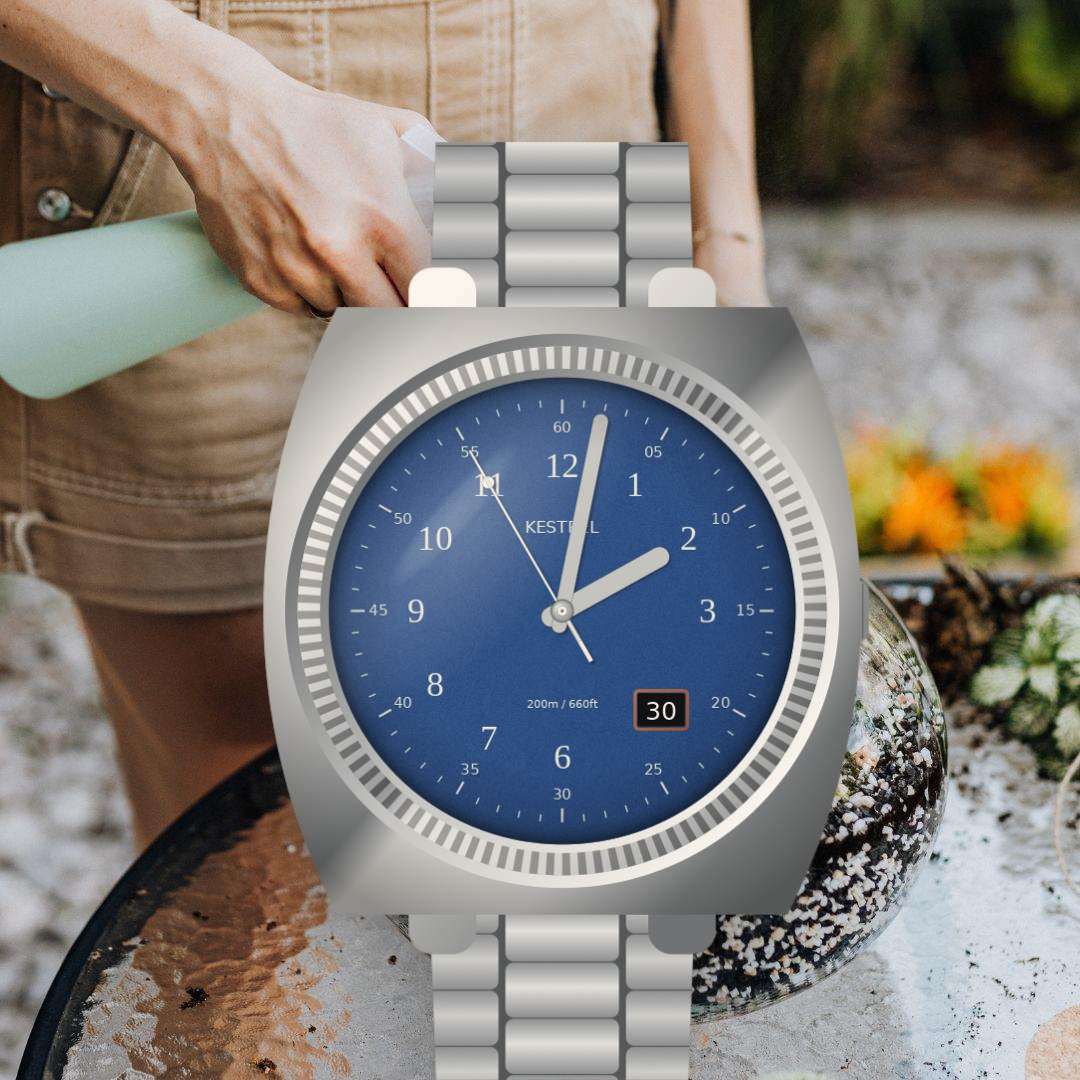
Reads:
{"hour": 2, "minute": 1, "second": 55}
